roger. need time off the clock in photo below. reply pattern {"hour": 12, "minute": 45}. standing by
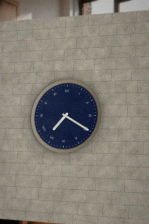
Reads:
{"hour": 7, "minute": 20}
